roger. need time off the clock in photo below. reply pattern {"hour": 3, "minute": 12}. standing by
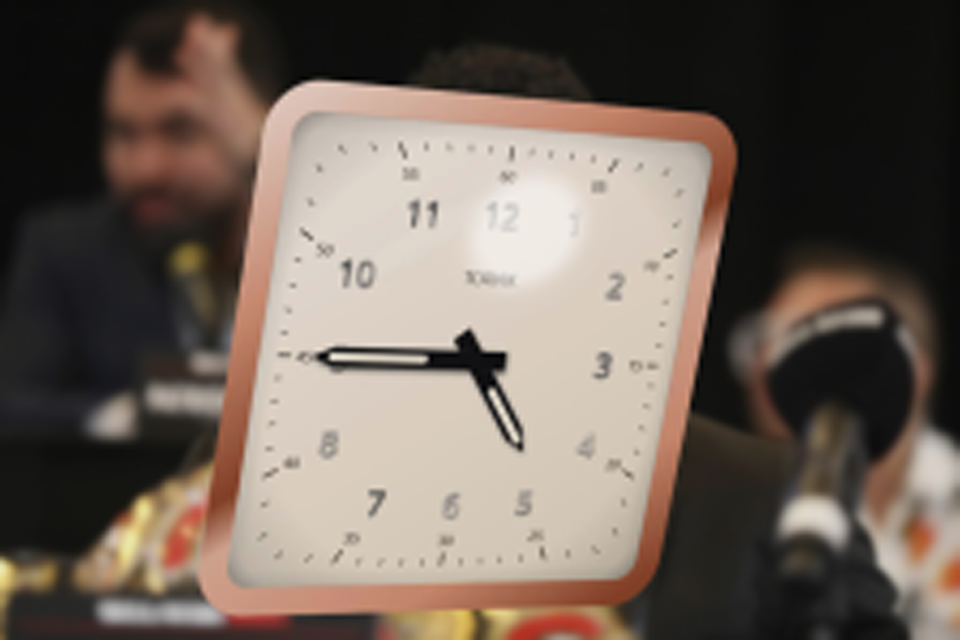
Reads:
{"hour": 4, "minute": 45}
